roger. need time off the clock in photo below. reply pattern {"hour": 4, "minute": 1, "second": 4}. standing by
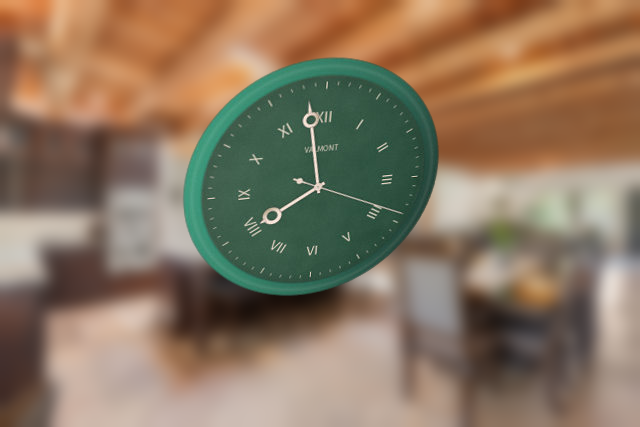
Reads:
{"hour": 7, "minute": 58, "second": 19}
